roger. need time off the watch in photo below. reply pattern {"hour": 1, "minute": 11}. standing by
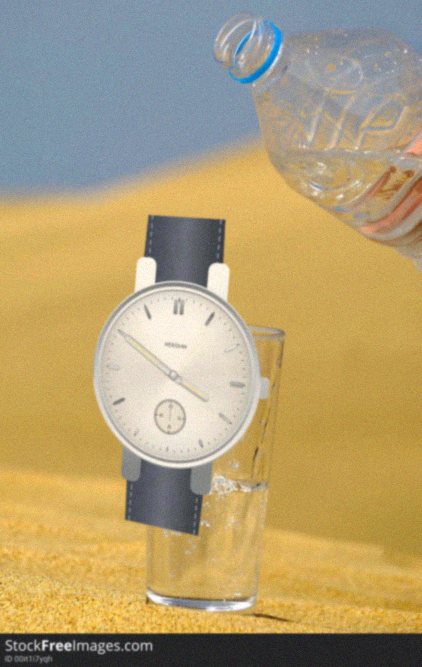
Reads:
{"hour": 3, "minute": 50}
